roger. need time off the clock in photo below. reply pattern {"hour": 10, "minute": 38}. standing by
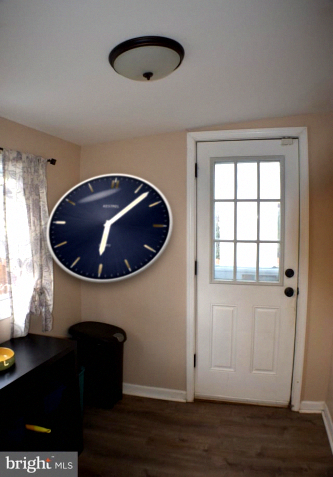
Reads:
{"hour": 6, "minute": 7}
